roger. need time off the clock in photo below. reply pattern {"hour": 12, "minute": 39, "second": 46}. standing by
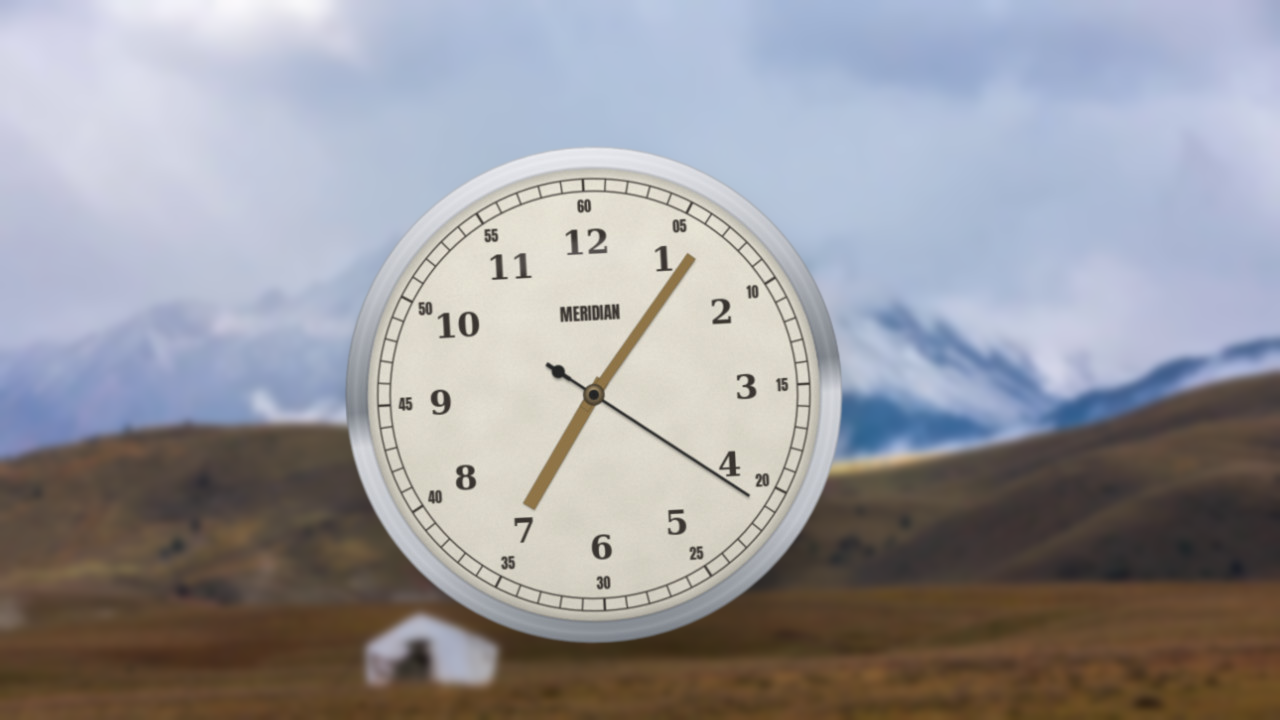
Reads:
{"hour": 7, "minute": 6, "second": 21}
